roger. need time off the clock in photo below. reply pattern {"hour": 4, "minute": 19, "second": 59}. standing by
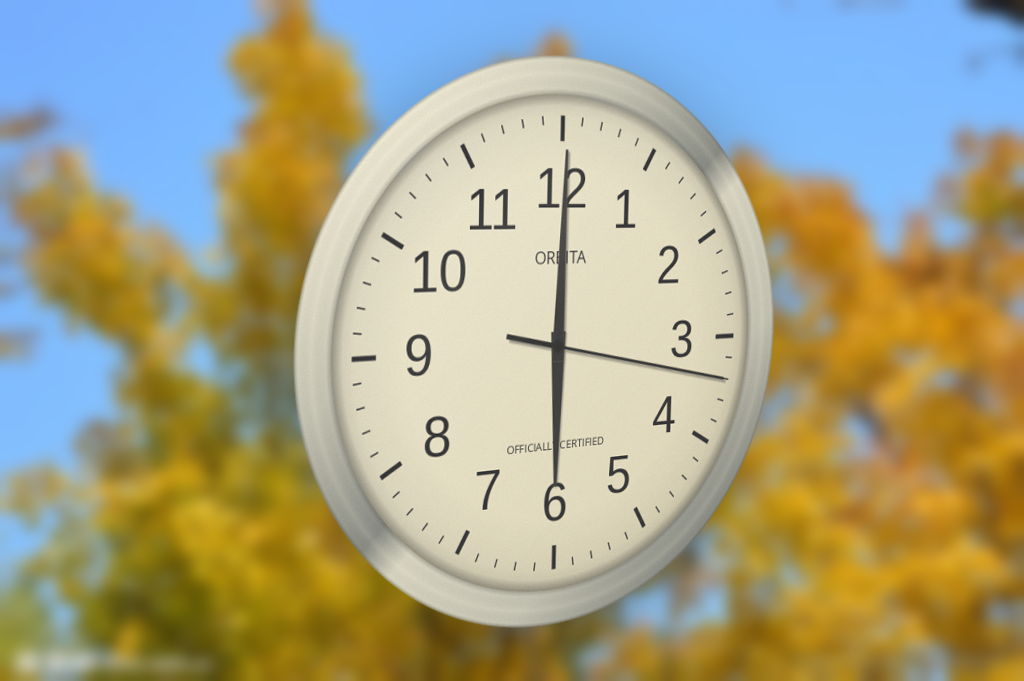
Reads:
{"hour": 6, "minute": 0, "second": 17}
